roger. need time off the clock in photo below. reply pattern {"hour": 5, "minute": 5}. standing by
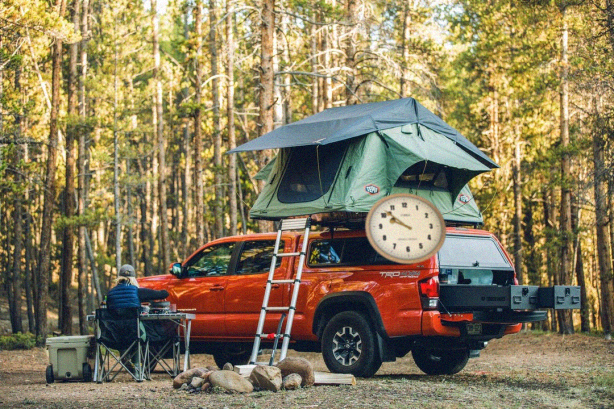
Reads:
{"hour": 9, "minute": 52}
